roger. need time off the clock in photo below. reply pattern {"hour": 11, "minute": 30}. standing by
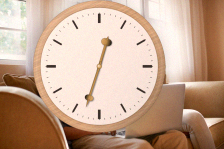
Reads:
{"hour": 12, "minute": 33}
